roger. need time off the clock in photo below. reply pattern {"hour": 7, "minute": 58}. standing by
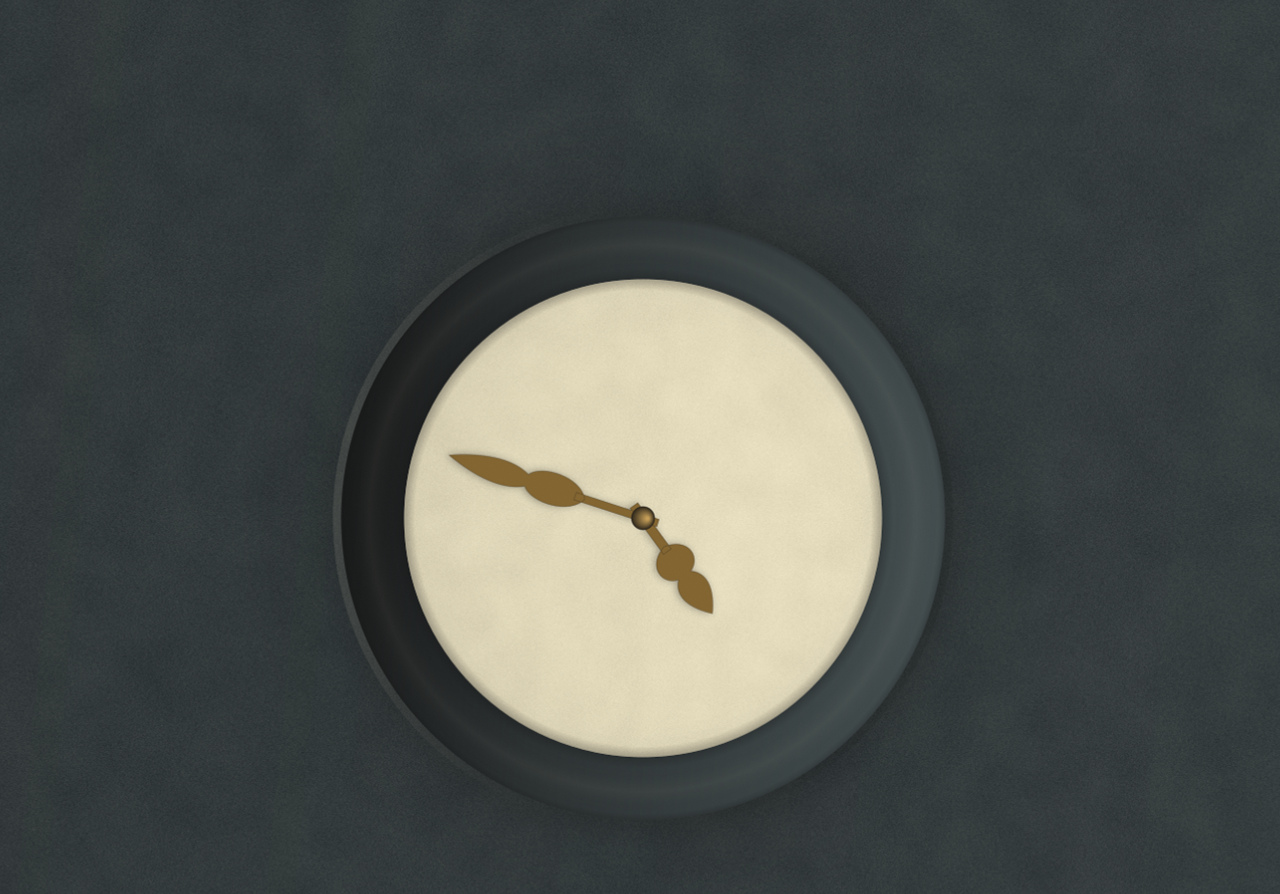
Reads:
{"hour": 4, "minute": 48}
